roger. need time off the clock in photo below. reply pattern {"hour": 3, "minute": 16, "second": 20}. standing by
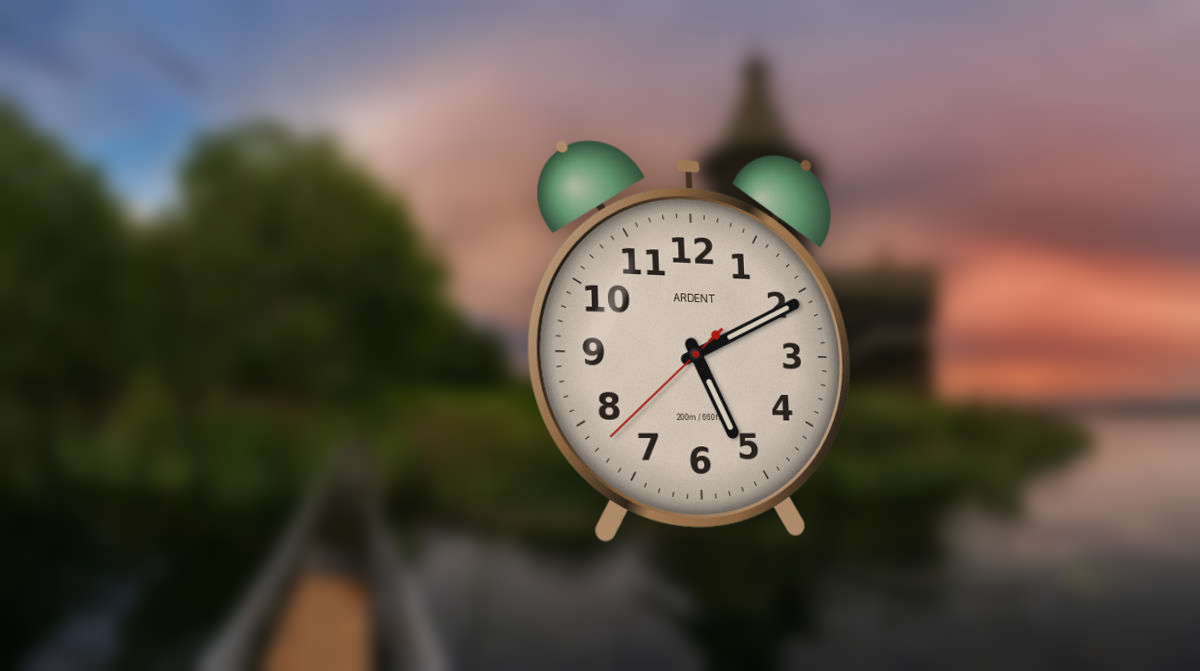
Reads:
{"hour": 5, "minute": 10, "second": 38}
